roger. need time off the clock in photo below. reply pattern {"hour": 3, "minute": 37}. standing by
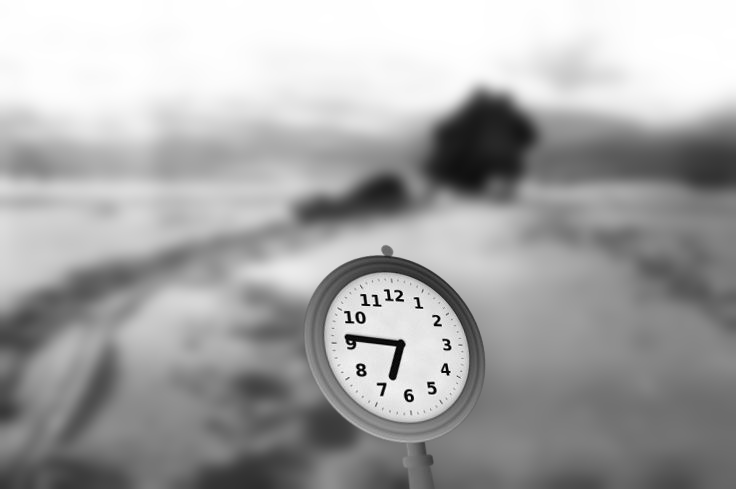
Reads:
{"hour": 6, "minute": 46}
